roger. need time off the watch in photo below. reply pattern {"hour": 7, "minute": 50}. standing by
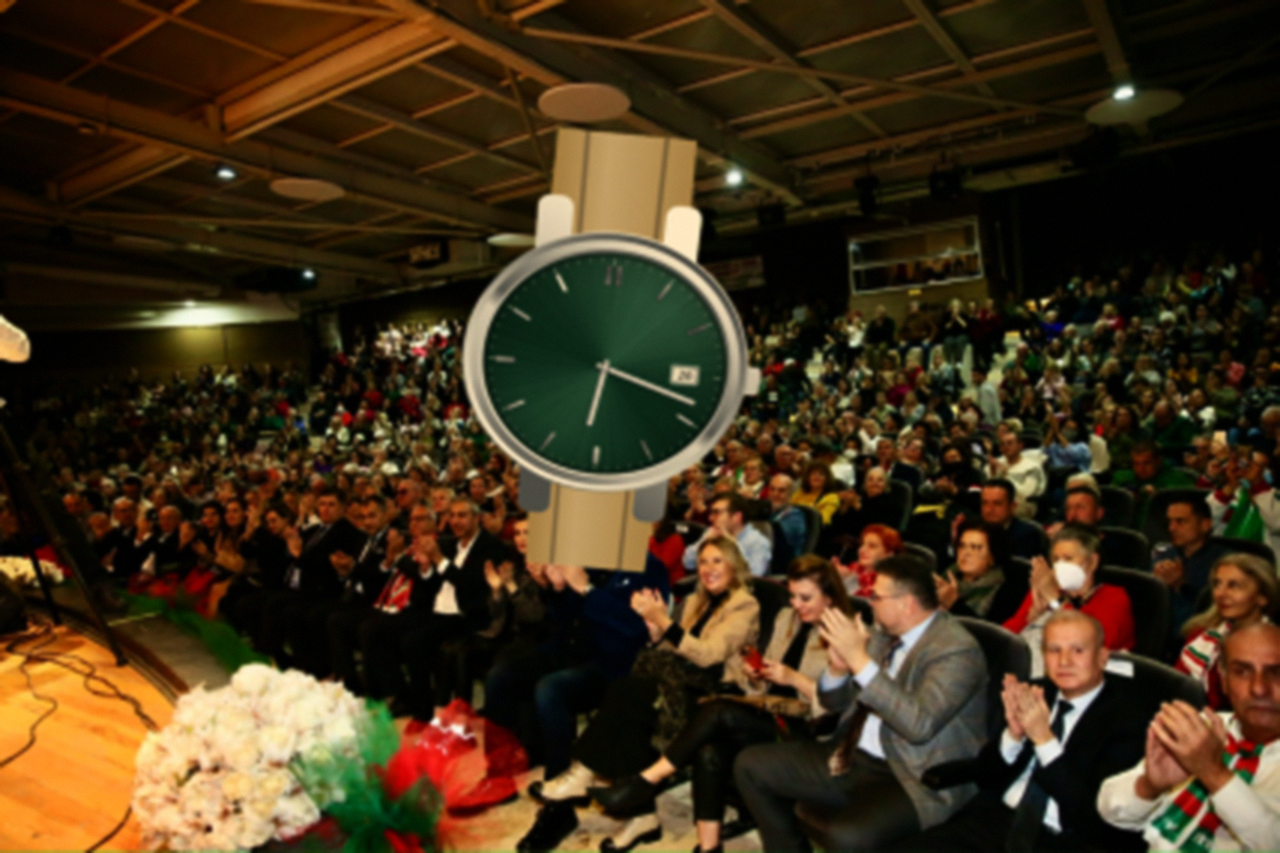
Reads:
{"hour": 6, "minute": 18}
